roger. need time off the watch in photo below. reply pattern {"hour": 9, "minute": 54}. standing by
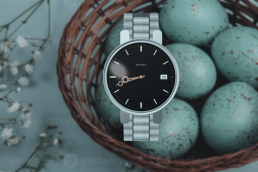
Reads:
{"hour": 8, "minute": 42}
